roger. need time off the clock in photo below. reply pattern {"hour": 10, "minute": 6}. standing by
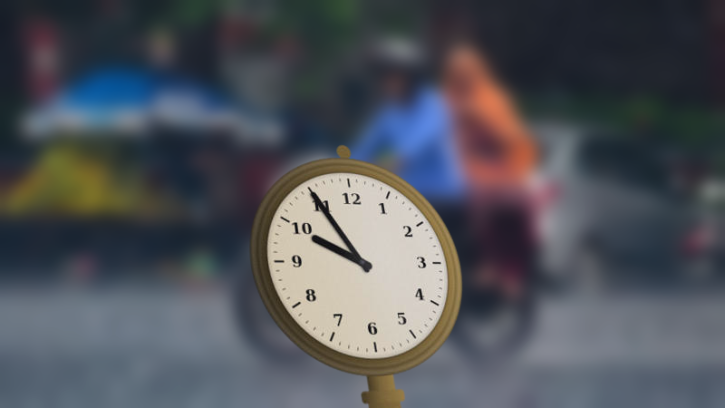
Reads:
{"hour": 9, "minute": 55}
